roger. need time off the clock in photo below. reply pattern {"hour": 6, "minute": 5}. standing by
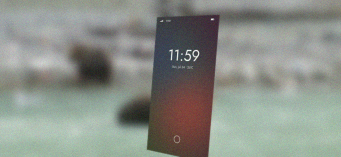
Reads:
{"hour": 11, "minute": 59}
